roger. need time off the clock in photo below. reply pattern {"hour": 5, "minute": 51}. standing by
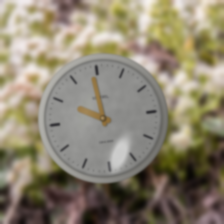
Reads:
{"hour": 9, "minute": 59}
